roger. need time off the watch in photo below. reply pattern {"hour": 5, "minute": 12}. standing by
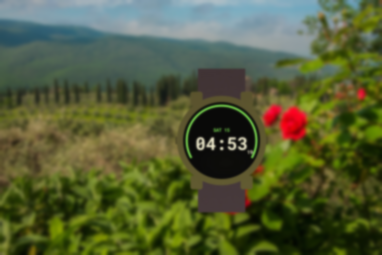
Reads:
{"hour": 4, "minute": 53}
